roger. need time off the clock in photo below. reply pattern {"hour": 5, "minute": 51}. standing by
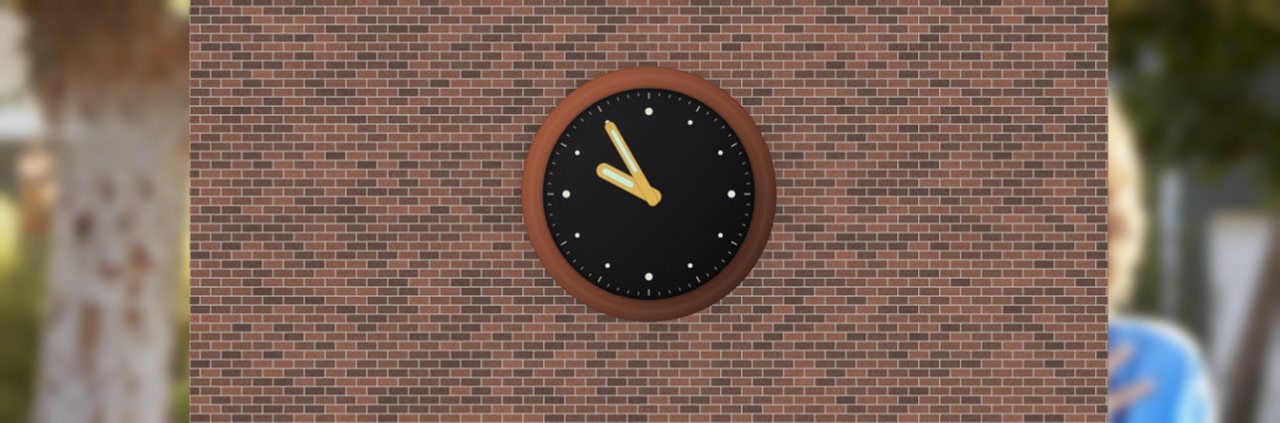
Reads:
{"hour": 9, "minute": 55}
